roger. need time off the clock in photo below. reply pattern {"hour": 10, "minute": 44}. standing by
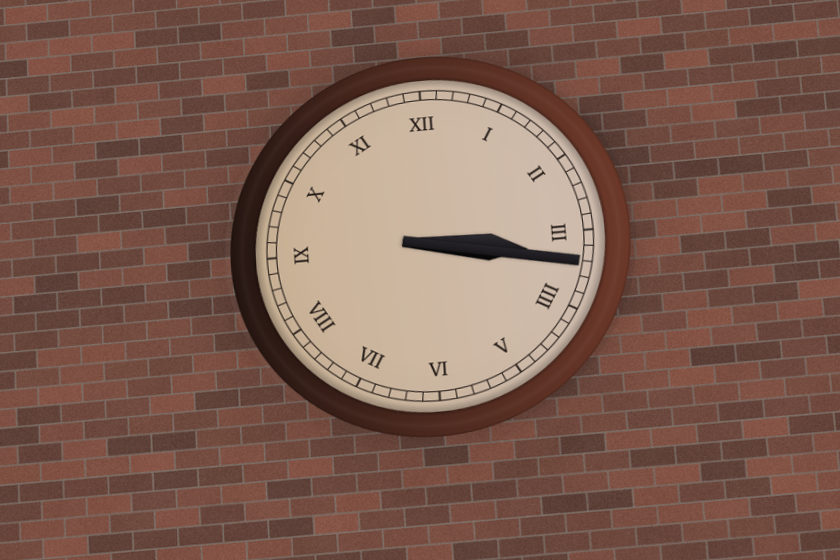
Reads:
{"hour": 3, "minute": 17}
